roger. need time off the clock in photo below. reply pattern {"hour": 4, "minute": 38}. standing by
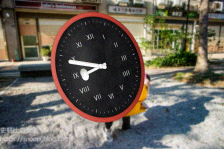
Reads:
{"hour": 8, "minute": 49}
